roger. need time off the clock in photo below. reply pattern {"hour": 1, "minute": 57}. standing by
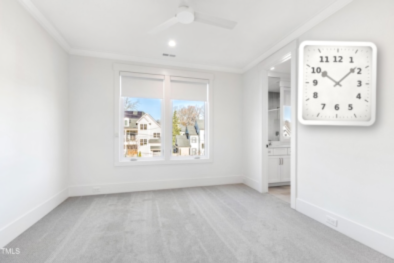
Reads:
{"hour": 10, "minute": 8}
